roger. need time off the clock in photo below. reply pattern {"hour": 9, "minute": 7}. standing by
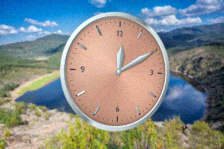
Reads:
{"hour": 12, "minute": 10}
